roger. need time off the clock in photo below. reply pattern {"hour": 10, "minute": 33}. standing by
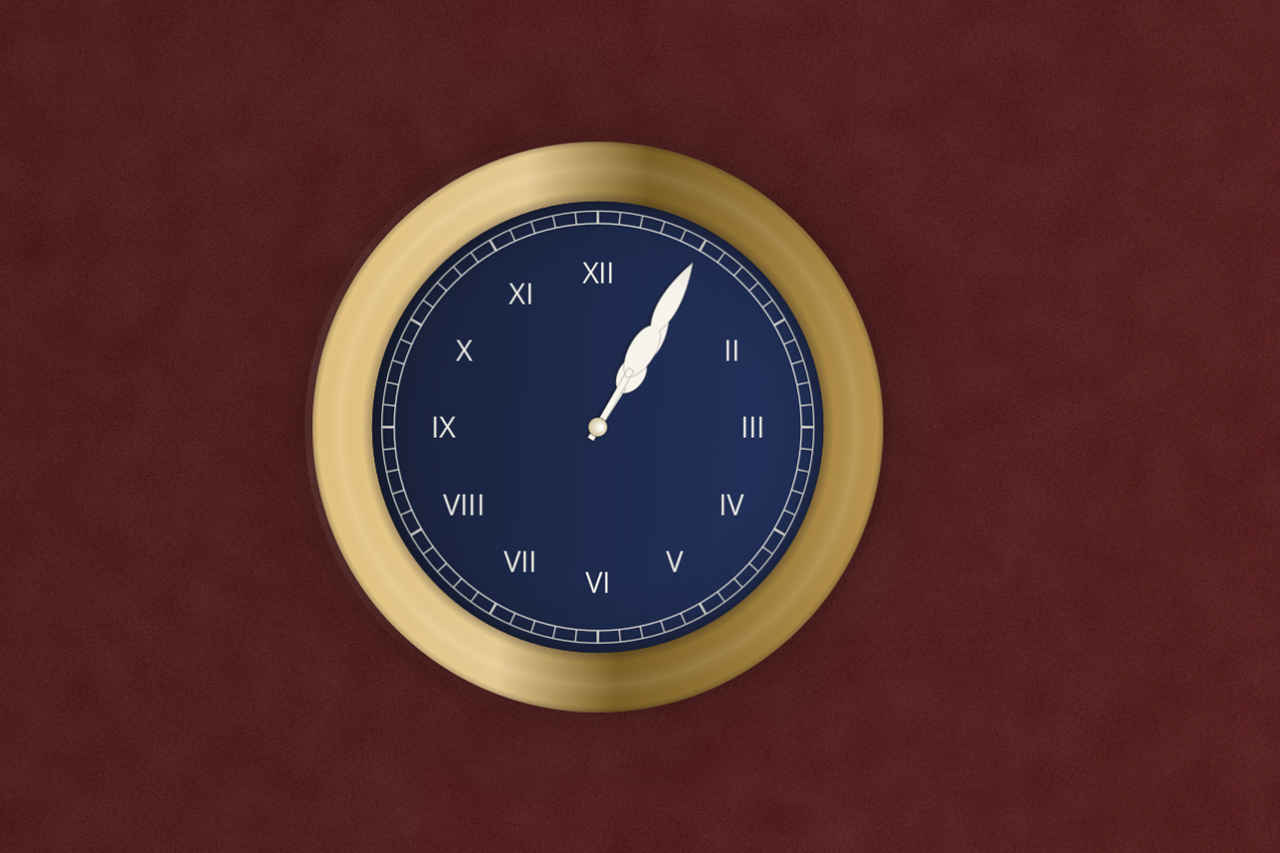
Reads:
{"hour": 1, "minute": 5}
